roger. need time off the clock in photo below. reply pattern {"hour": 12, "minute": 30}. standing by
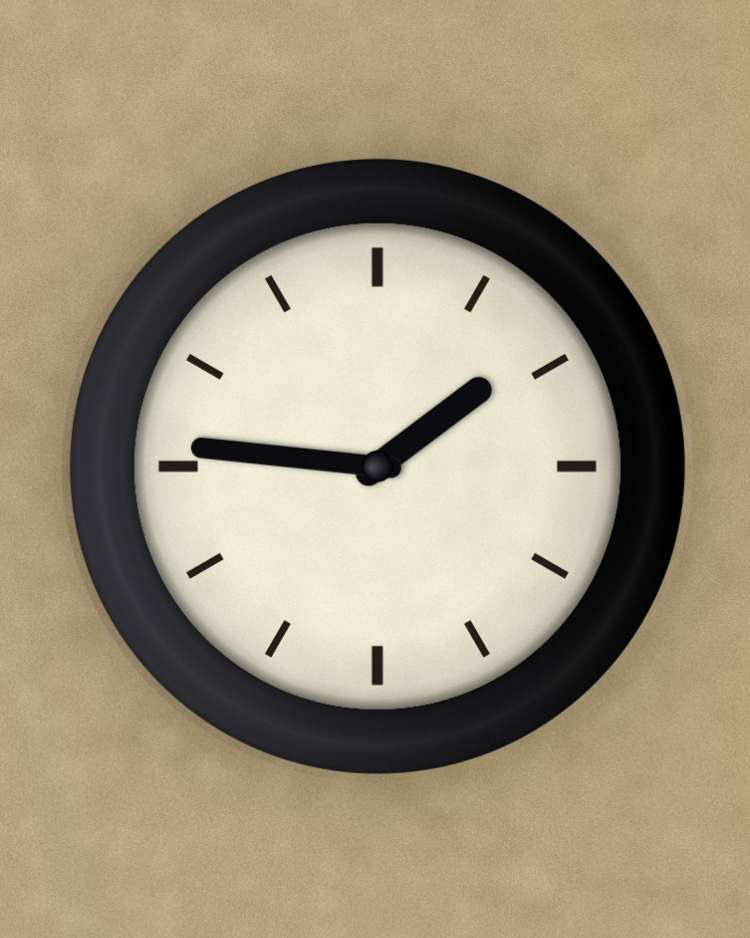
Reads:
{"hour": 1, "minute": 46}
